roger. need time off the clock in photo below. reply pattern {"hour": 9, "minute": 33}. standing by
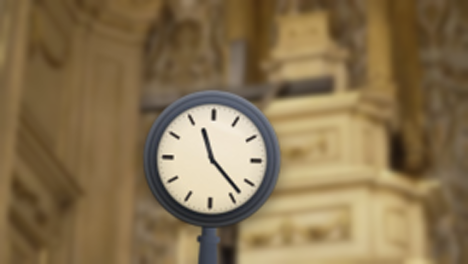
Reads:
{"hour": 11, "minute": 23}
